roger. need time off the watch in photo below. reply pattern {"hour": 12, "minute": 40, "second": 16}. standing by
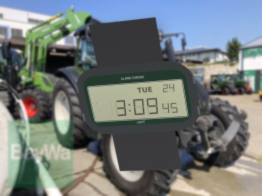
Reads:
{"hour": 3, "minute": 9, "second": 45}
